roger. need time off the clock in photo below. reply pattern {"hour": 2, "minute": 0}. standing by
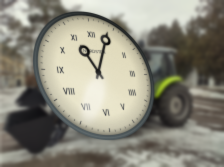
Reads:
{"hour": 11, "minute": 4}
